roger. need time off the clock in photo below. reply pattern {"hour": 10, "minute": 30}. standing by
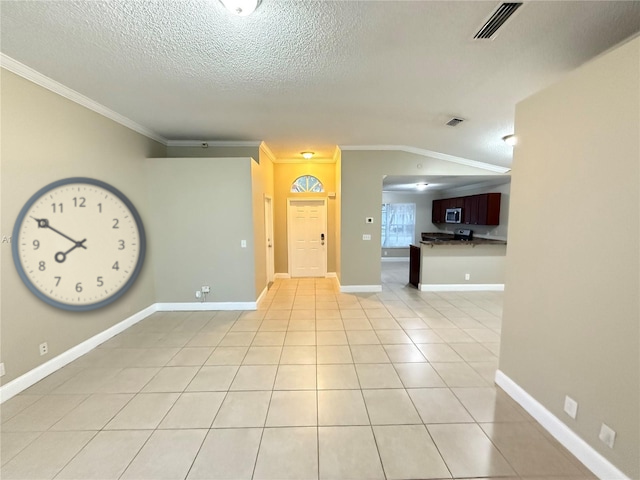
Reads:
{"hour": 7, "minute": 50}
